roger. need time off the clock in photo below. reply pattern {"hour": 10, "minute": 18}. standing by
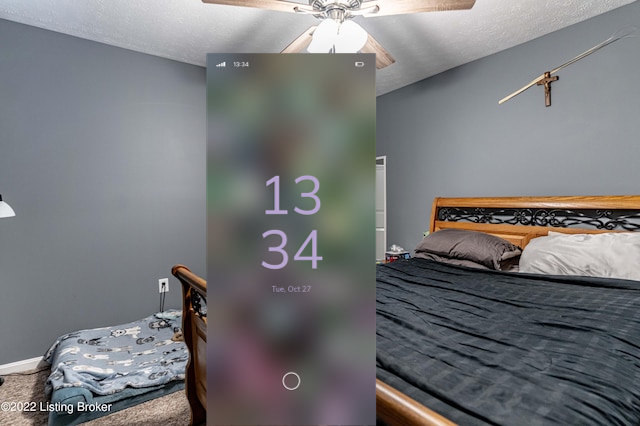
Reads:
{"hour": 13, "minute": 34}
